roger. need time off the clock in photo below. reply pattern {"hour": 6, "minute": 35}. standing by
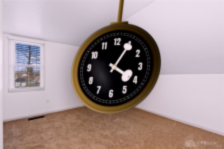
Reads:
{"hour": 4, "minute": 5}
